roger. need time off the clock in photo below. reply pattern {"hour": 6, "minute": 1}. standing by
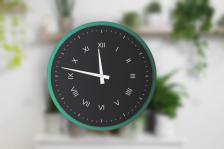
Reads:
{"hour": 11, "minute": 47}
